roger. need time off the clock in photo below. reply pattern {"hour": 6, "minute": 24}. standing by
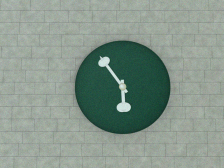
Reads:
{"hour": 5, "minute": 54}
